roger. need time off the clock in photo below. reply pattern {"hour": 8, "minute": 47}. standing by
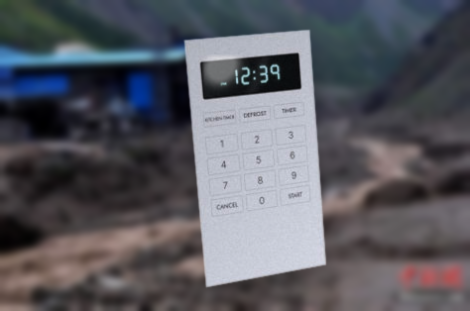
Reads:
{"hour": 12, "minute": 39}
